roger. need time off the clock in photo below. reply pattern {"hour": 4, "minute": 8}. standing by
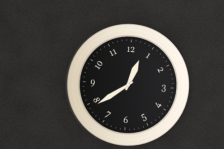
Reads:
{"hour": 12, "minute": 39}
